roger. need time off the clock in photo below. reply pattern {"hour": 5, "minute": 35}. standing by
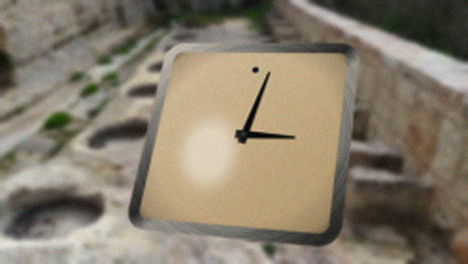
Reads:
{"hour": 3, "minute": 2}
